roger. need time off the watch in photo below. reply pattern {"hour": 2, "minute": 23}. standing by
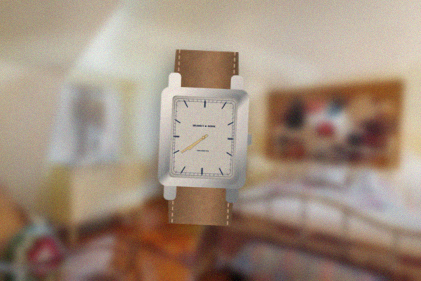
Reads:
{"hour": 7, "minute": 39}
